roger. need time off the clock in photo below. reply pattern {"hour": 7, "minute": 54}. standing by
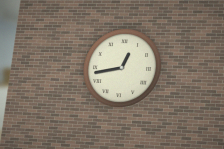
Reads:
{"hour": 12, "minute": 43}
